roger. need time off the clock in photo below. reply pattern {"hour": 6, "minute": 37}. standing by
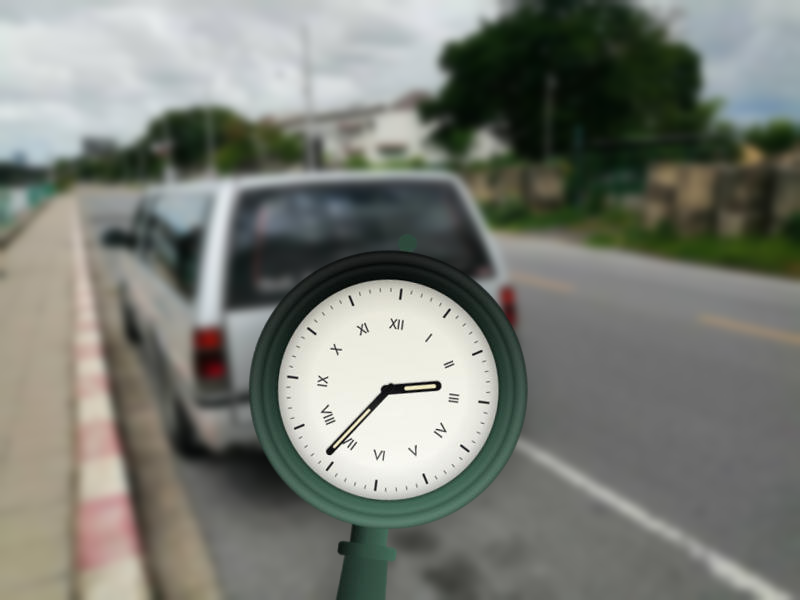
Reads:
{"hour": 2, "minute": 36}
